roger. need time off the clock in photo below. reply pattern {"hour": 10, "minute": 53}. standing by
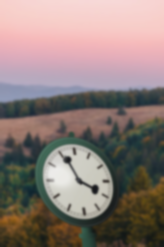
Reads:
{"hour": 3, "minute": 56}
